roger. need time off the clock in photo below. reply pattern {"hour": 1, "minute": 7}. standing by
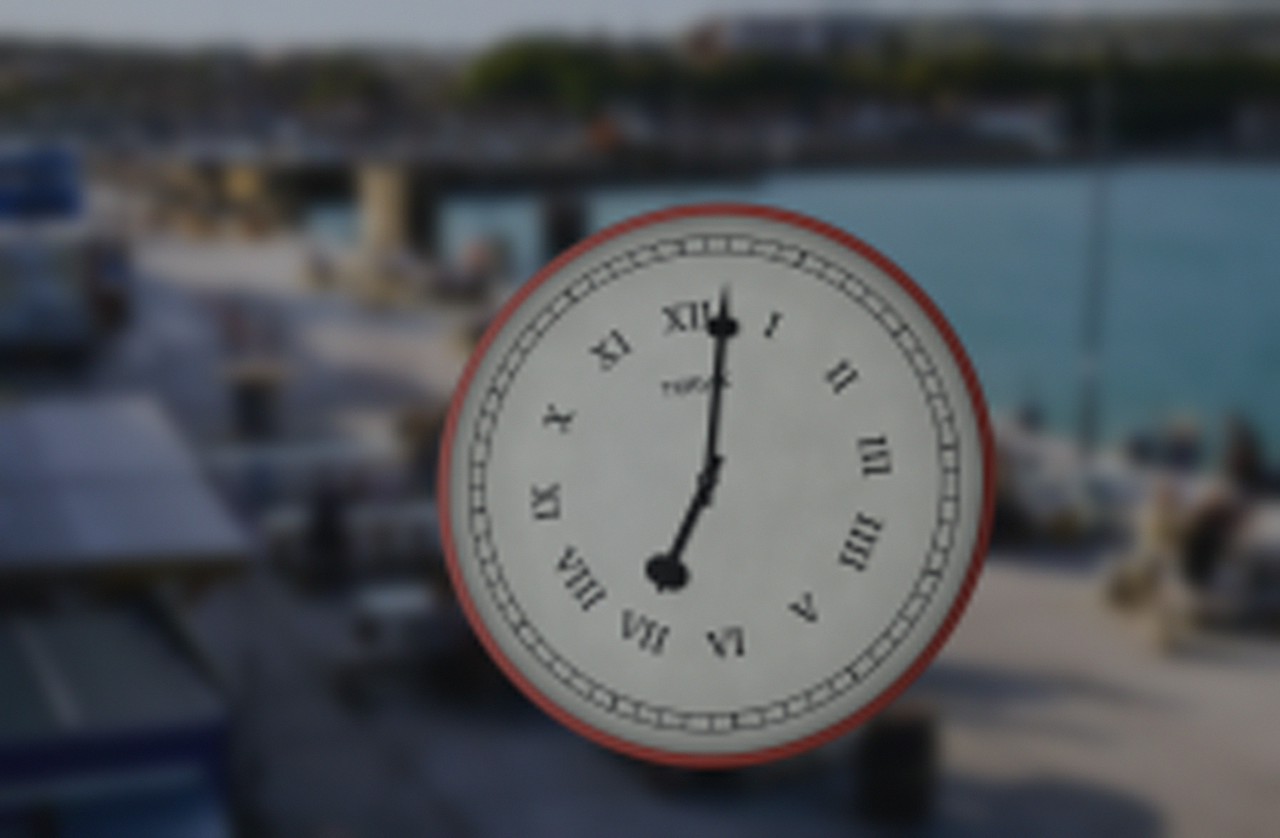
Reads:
{"hour": 7, "minute": 2}
